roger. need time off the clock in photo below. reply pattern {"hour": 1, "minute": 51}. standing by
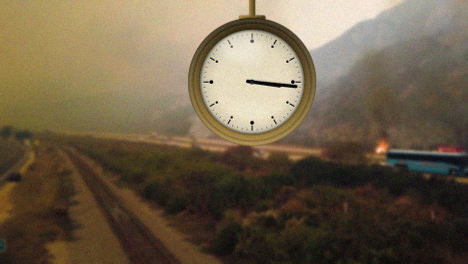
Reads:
{"hour": 3, "minute": 16}
